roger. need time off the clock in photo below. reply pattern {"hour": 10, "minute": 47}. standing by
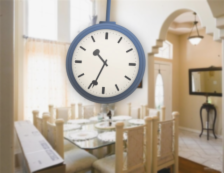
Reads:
{"hour": 10, "minute": 34}
